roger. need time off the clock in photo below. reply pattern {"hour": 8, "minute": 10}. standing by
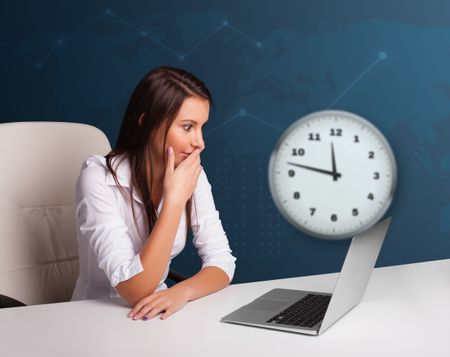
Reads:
{"hour": 11, "minute": 47}
